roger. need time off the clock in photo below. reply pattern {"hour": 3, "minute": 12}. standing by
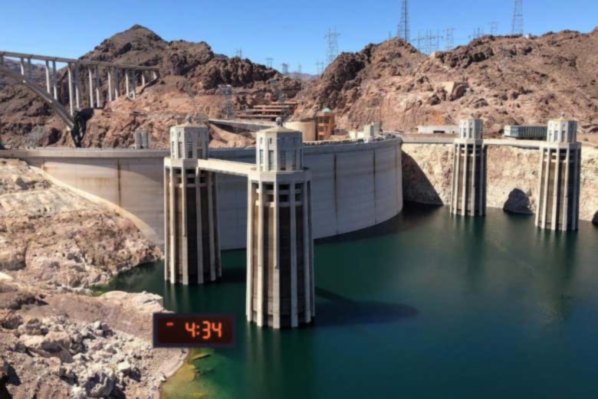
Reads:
{"hour": 4, "minute": 34}
